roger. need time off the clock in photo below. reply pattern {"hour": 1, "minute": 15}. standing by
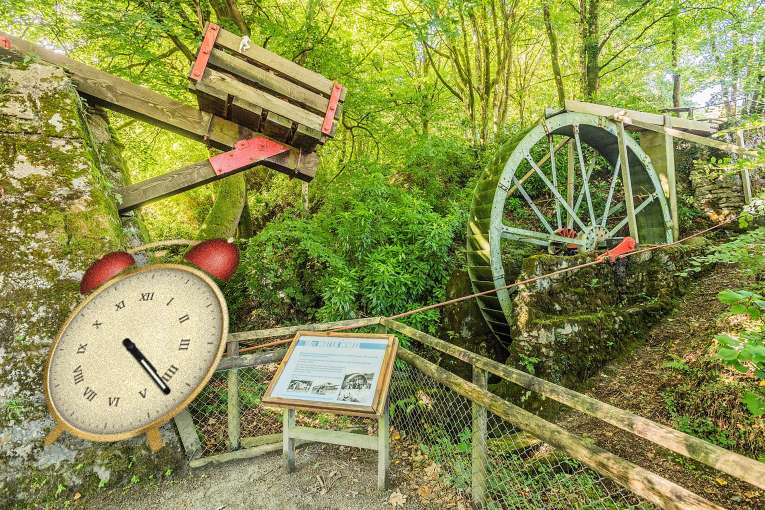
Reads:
{"hour": 4, "minute": 22}
